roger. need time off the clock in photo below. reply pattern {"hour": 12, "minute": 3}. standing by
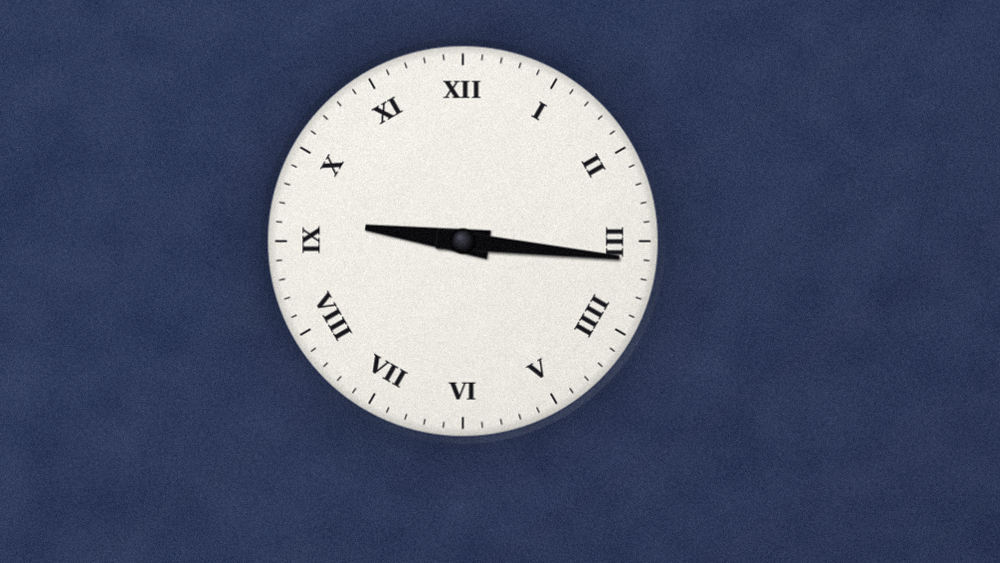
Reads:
{"hour": 9, "minute": 16}
